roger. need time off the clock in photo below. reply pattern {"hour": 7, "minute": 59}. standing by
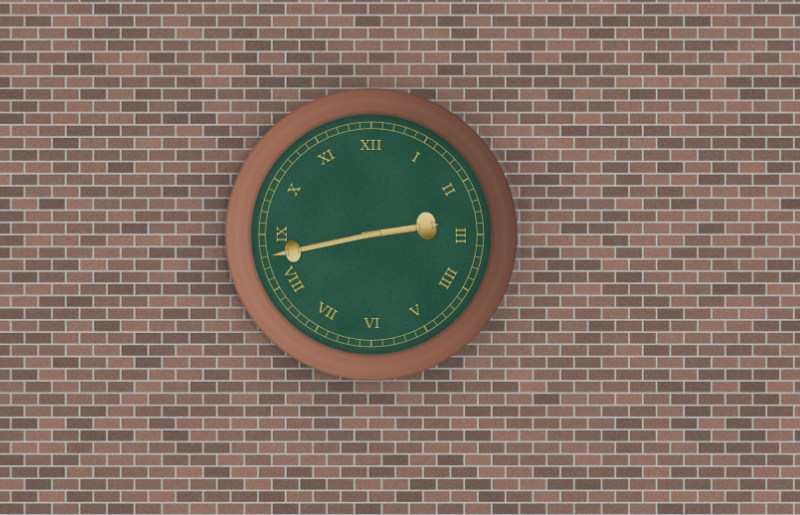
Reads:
{"hour": 2, "minute": 43}
